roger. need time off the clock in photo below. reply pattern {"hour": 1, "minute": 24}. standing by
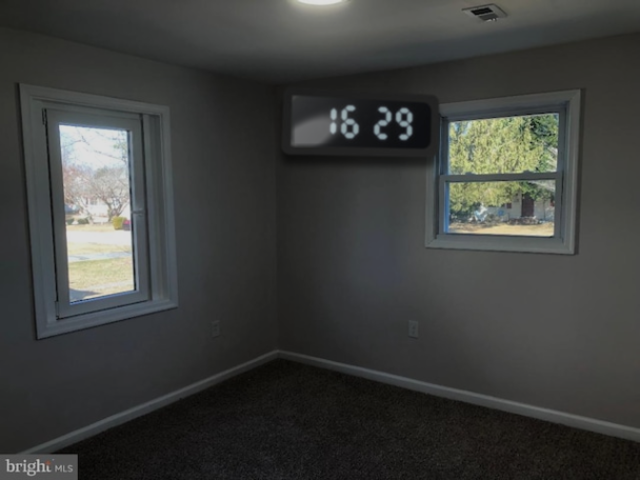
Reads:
{"hour": 16, "minute": 29}
